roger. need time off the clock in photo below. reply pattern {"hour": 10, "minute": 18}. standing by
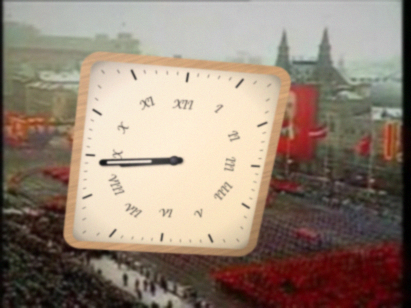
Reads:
{"hour": 8, "minute": 44}
